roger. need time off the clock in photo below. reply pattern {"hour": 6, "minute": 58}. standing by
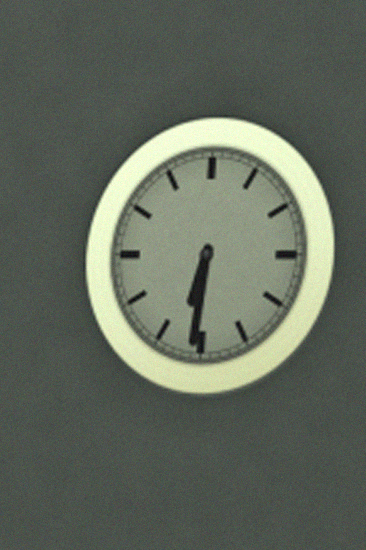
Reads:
{"hour": 6, "minute": 31}
